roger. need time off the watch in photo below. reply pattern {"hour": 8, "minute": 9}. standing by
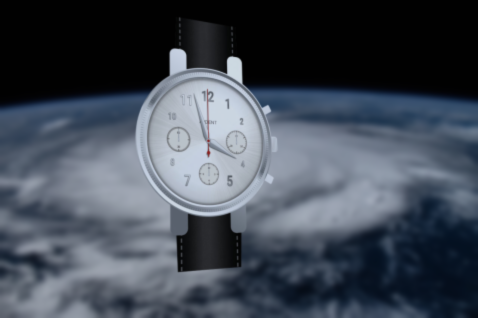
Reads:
{"hour": 3, "minute": 57}
